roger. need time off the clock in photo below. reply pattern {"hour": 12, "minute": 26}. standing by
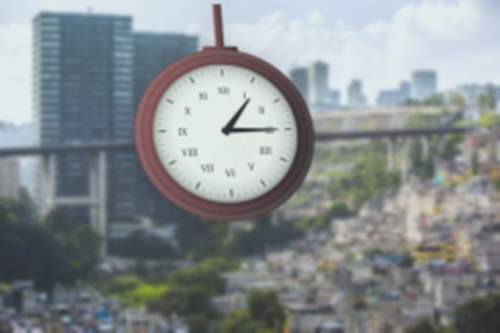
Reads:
{"hour": 1, "minute": 15}
